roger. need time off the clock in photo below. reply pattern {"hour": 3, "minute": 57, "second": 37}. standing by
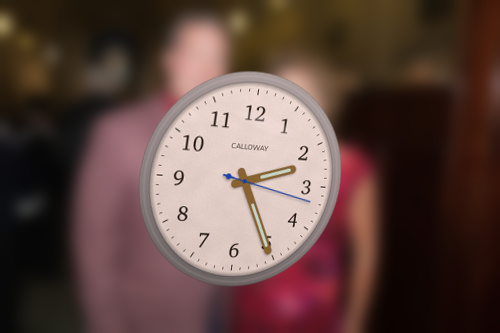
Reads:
{"hour": 2, "minute": 25, "second": 17}
